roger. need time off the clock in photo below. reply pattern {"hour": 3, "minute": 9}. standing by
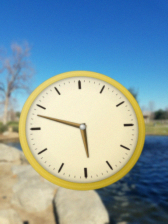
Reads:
{"hour": 5, "minute": 48}
